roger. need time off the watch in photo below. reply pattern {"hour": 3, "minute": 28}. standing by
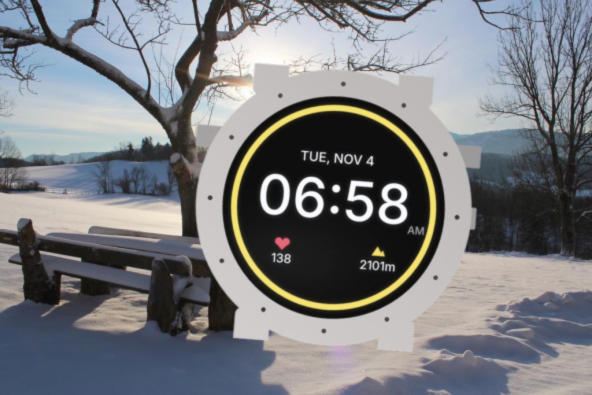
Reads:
{"hour": 6, "minute": 58}
